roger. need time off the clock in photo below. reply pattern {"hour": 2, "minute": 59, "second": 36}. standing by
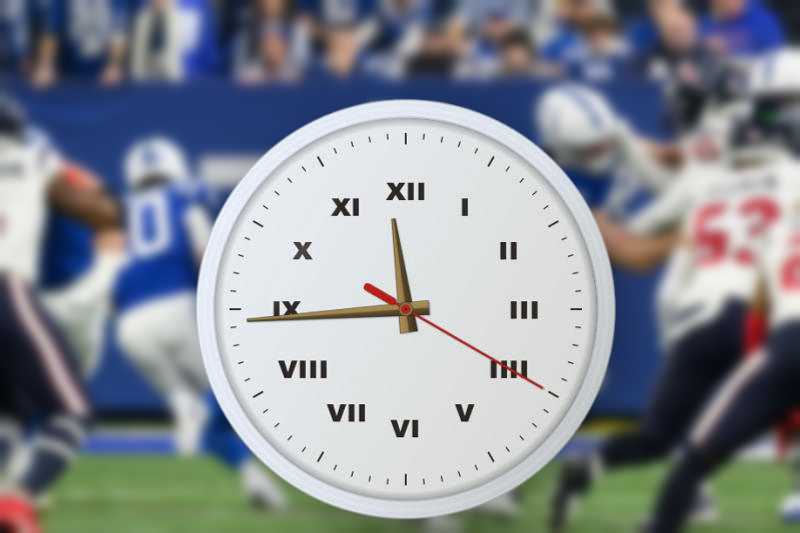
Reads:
{"hour": 11, "minute": 44, "second": 20}
